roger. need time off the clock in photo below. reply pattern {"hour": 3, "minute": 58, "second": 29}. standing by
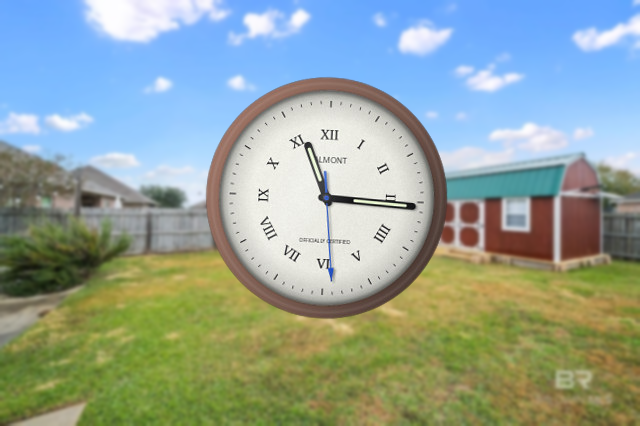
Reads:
{"hour": 11, "minute": 15, "second": 29}
